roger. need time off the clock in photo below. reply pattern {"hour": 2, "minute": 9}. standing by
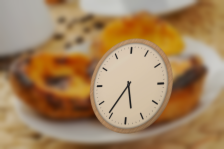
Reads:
{"hour": 5, "minute": 36}
